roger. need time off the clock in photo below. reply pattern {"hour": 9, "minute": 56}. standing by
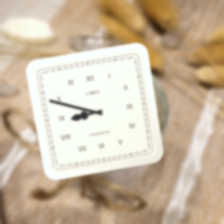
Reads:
{"hour": 8, "minute": 49}
